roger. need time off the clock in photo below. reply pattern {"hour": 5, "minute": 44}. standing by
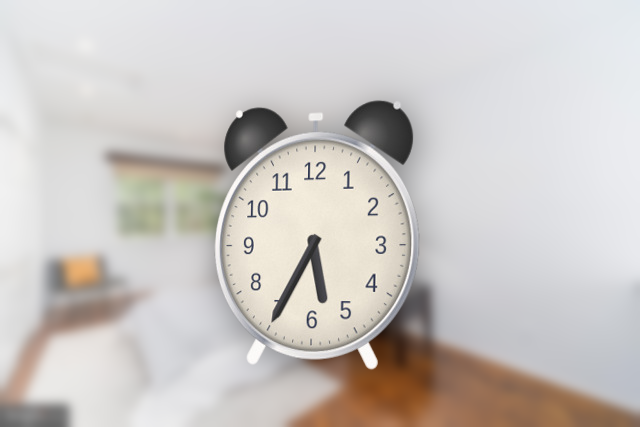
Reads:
{"hour": 5, "minute": 35}
